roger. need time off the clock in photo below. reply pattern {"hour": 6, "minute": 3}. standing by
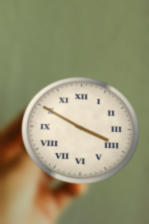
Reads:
{"hour": 3, "minute": 50}
